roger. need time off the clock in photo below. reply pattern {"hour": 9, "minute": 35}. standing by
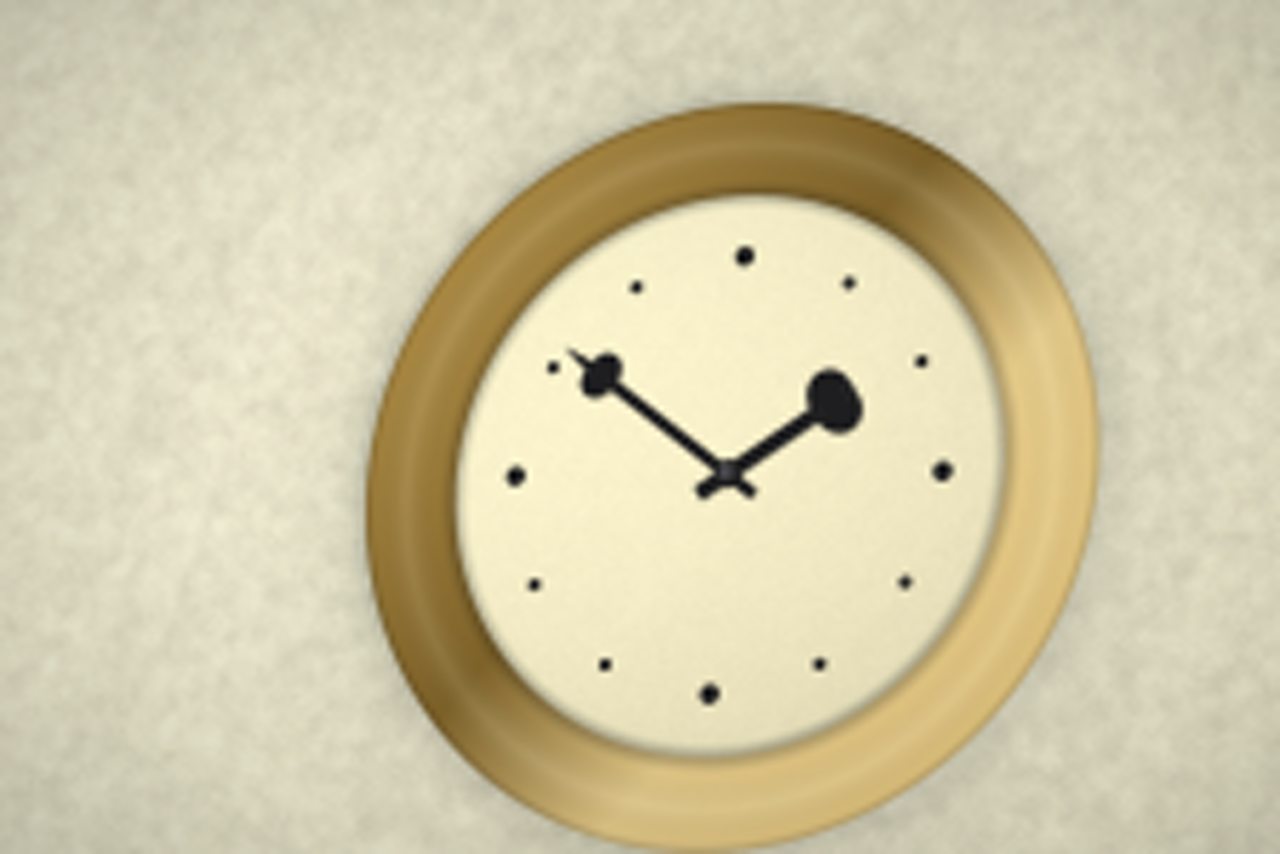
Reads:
{"hour": 1, "minute": 51}
